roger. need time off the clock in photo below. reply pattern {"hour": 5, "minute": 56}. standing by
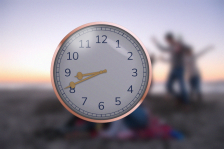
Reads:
{"hour": 8, "minute": 41}
